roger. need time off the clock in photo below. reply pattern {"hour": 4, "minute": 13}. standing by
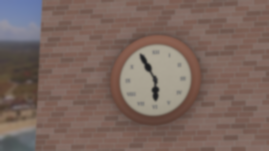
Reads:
{"hour": 5, "minute": 55}
